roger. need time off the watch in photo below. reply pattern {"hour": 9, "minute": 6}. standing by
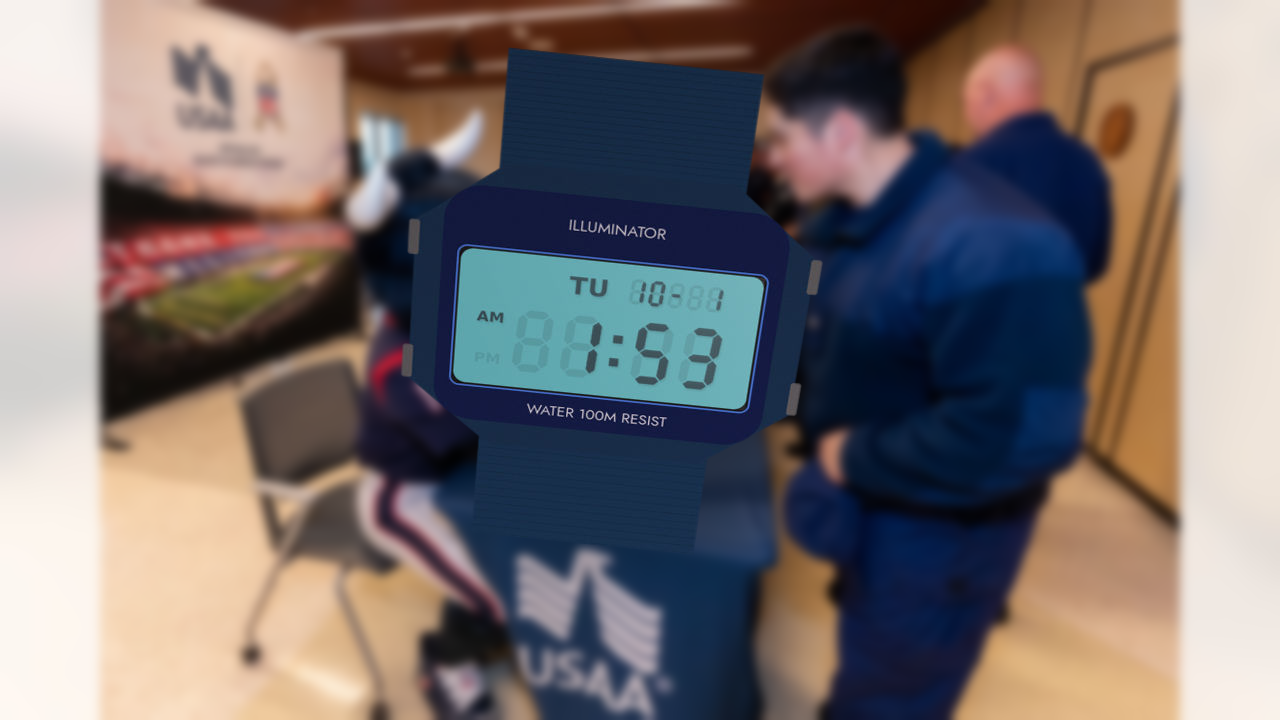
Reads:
{"hour": 1, "minute": 53}
